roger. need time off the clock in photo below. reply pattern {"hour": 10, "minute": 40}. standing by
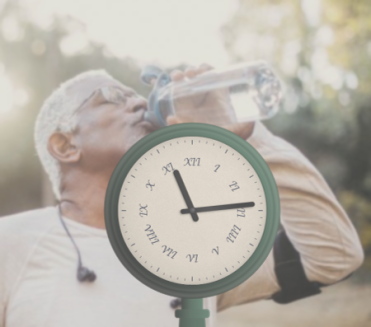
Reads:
{"hour": 11, "minute": 14}
